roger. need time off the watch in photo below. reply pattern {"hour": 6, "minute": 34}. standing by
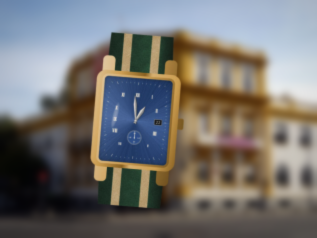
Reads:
{"hour": 12, "minute": 59}
